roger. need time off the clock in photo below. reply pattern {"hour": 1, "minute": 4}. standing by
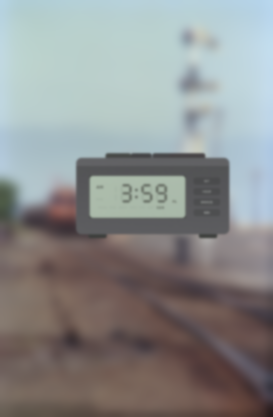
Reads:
{"hour": 3, "minute": 59}
